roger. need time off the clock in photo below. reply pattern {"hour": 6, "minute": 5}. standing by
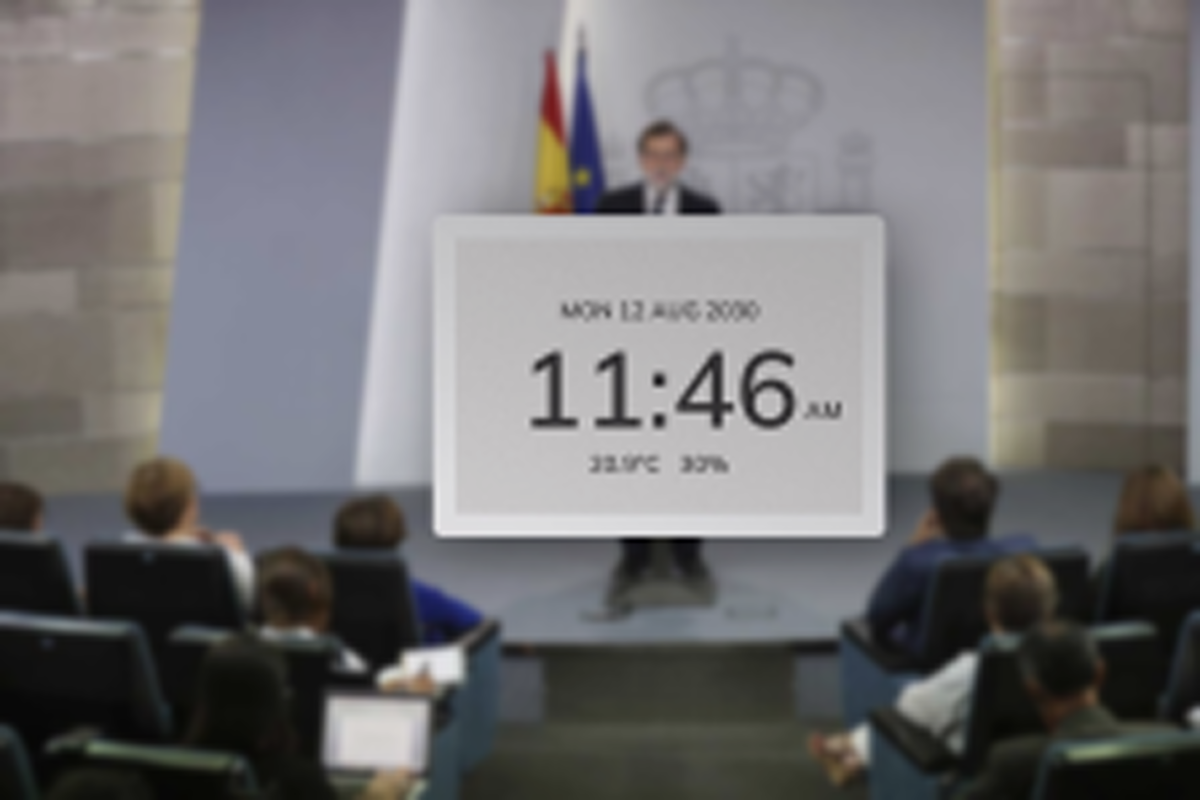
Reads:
{"hour": 11, "minute": 46}
